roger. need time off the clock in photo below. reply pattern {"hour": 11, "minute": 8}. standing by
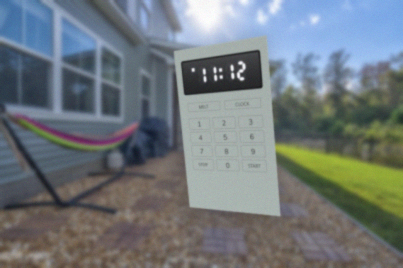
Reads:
{"hour": 11, "minute": 12}
